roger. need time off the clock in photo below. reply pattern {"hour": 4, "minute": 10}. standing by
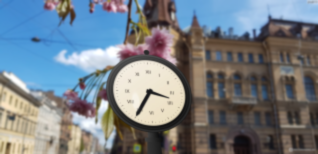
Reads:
{"hour": 3, "minute": 35}
